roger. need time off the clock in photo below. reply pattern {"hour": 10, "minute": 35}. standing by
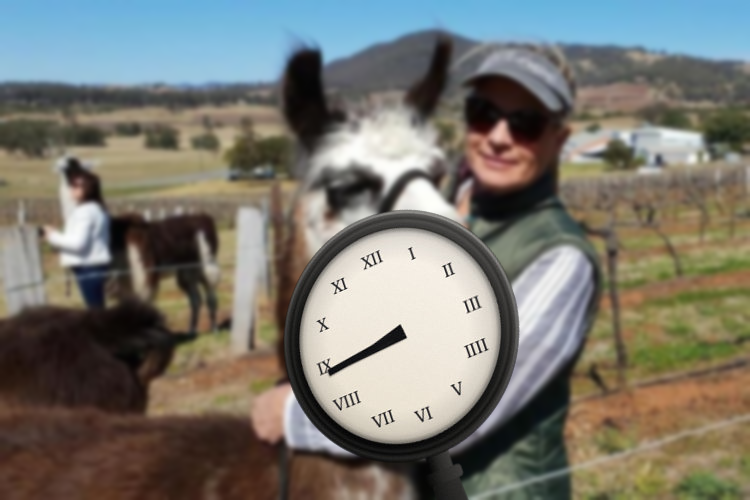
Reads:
{"hour": 8, "minute": 44}
